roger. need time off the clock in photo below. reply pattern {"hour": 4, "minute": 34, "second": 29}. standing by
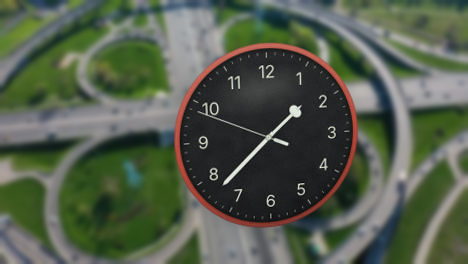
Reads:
{"hour": 1, "minute": 37, "second": 49}
